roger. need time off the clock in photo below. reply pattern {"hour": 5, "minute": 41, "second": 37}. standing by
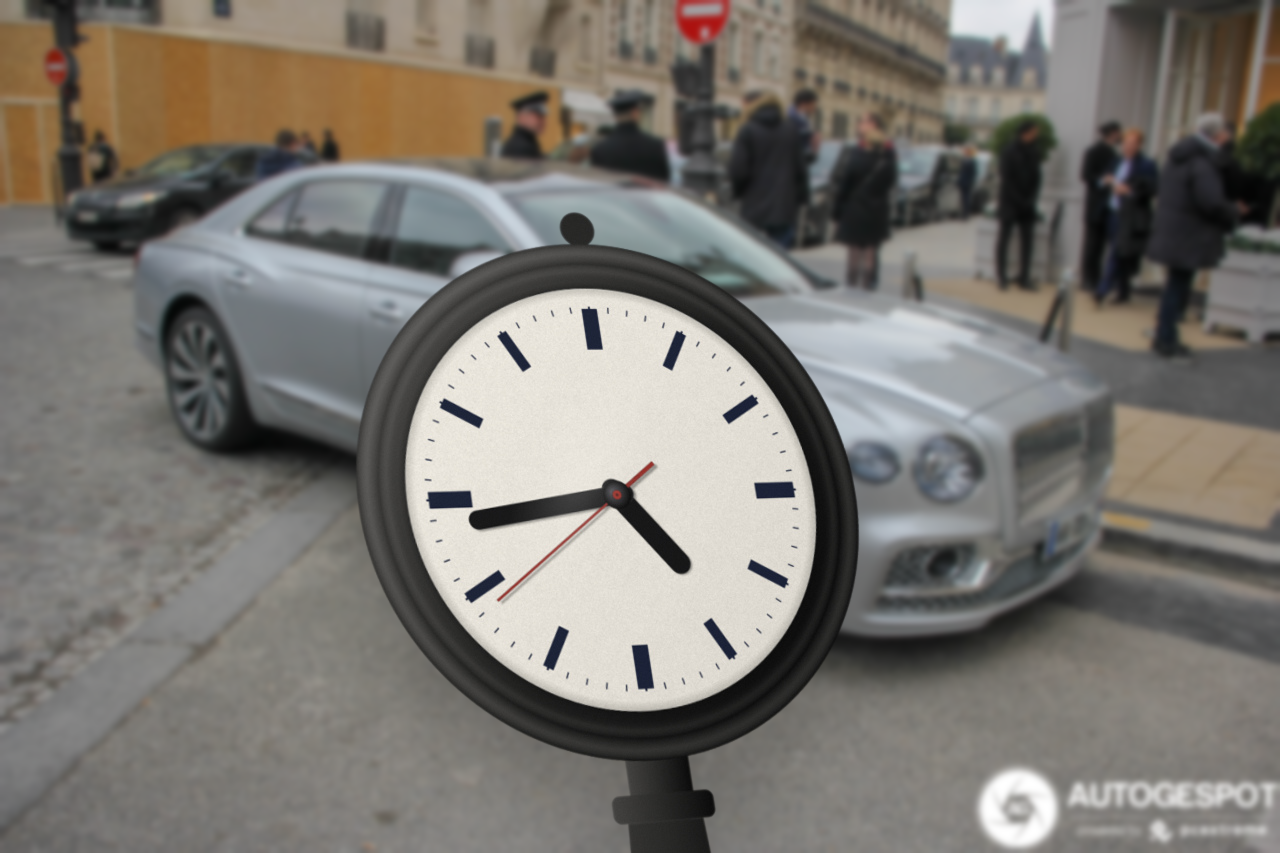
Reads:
{"hour": 4, "minute": 43, "second": 39}
